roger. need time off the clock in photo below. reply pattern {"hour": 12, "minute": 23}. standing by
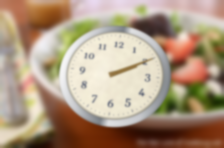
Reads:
{"hour": 2, "minute": 10}
